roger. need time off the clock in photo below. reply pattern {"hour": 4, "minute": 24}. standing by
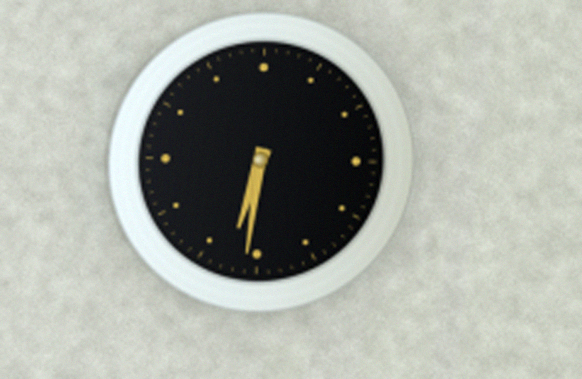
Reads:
{"hour": 6, "minute": 31}
